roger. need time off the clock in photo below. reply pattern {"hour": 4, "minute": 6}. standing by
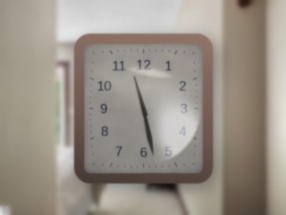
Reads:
{"hour": 11, "minute": 28}
